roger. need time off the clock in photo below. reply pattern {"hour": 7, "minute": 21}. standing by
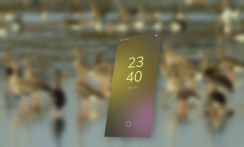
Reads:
{"hour": 23, "minute": 40}
